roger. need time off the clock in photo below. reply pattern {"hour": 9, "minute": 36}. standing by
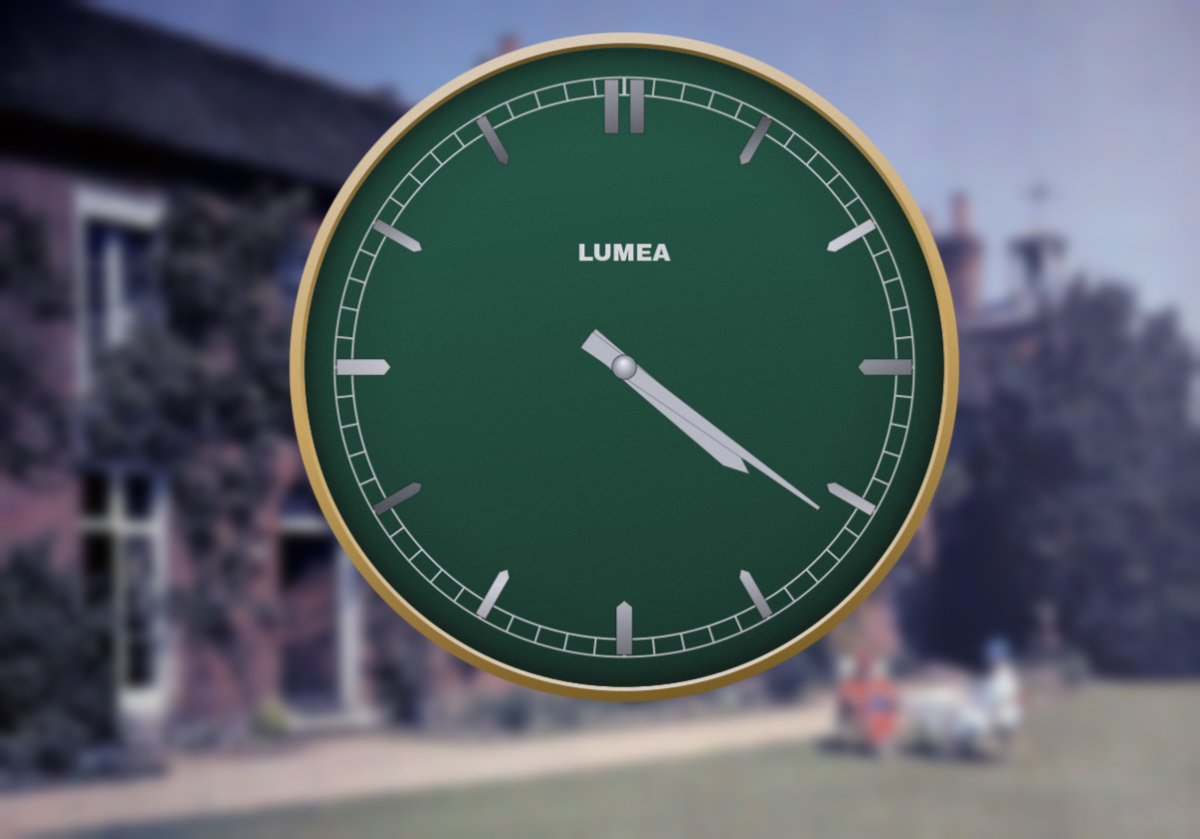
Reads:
{"hour": 4, "minute": 21}
